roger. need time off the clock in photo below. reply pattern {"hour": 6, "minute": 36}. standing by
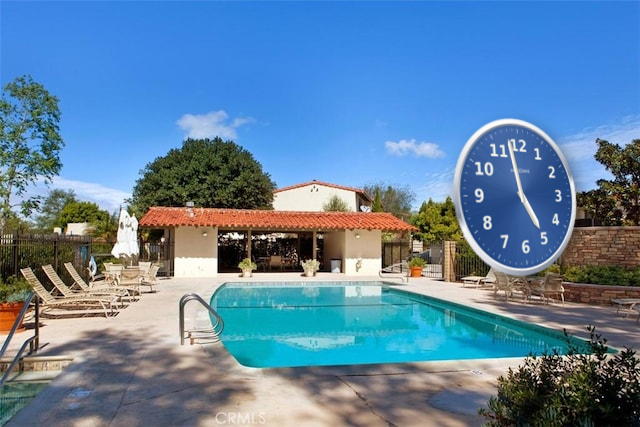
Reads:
{"hour": 4, "minute": 58}
